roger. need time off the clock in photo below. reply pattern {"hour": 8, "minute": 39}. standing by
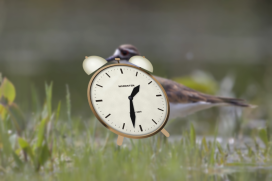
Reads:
{"hour": 1, "minute": 32}
